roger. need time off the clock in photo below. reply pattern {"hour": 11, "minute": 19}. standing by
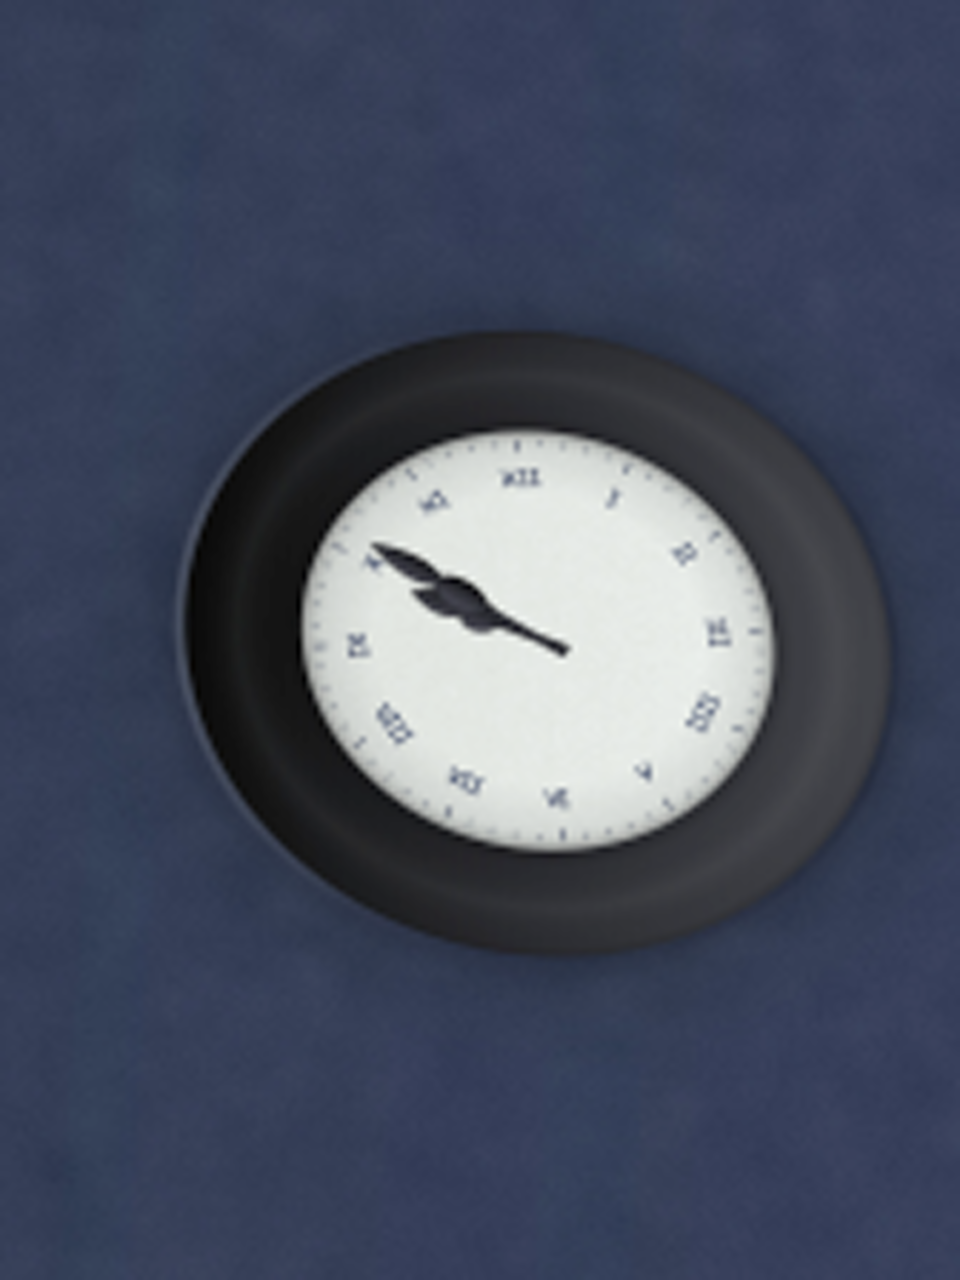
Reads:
{"hour": 9, "minute": 51}
